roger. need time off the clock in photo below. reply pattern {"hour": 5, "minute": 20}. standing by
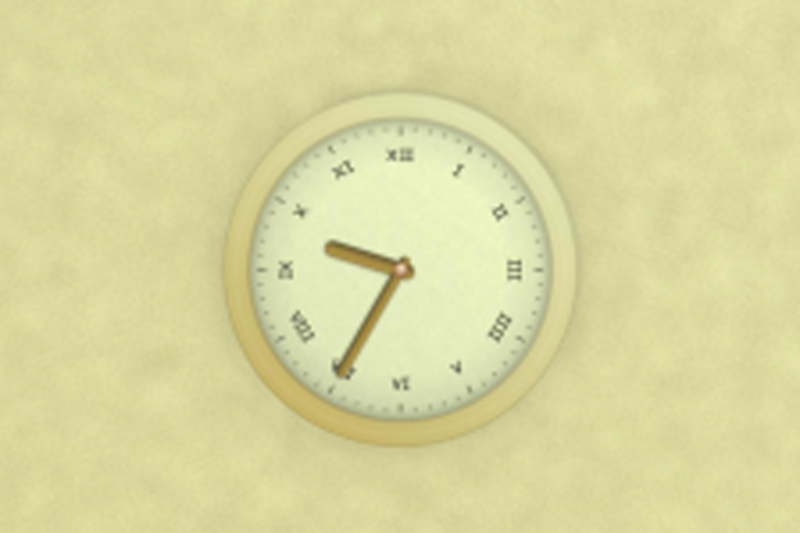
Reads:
{"hour": 9, "minute": 35}
